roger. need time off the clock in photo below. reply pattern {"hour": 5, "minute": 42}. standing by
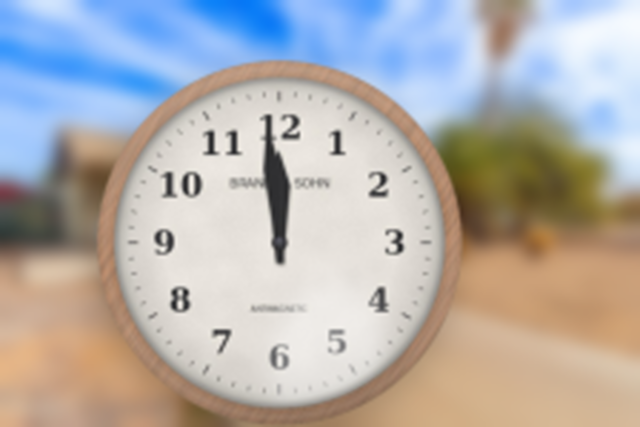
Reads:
{"hour": 11, "minute": 59}
